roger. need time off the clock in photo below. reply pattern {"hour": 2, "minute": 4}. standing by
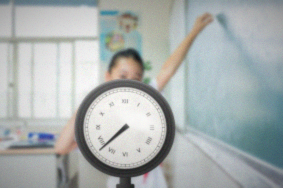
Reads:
{"hour": 7, "minute": 38}
